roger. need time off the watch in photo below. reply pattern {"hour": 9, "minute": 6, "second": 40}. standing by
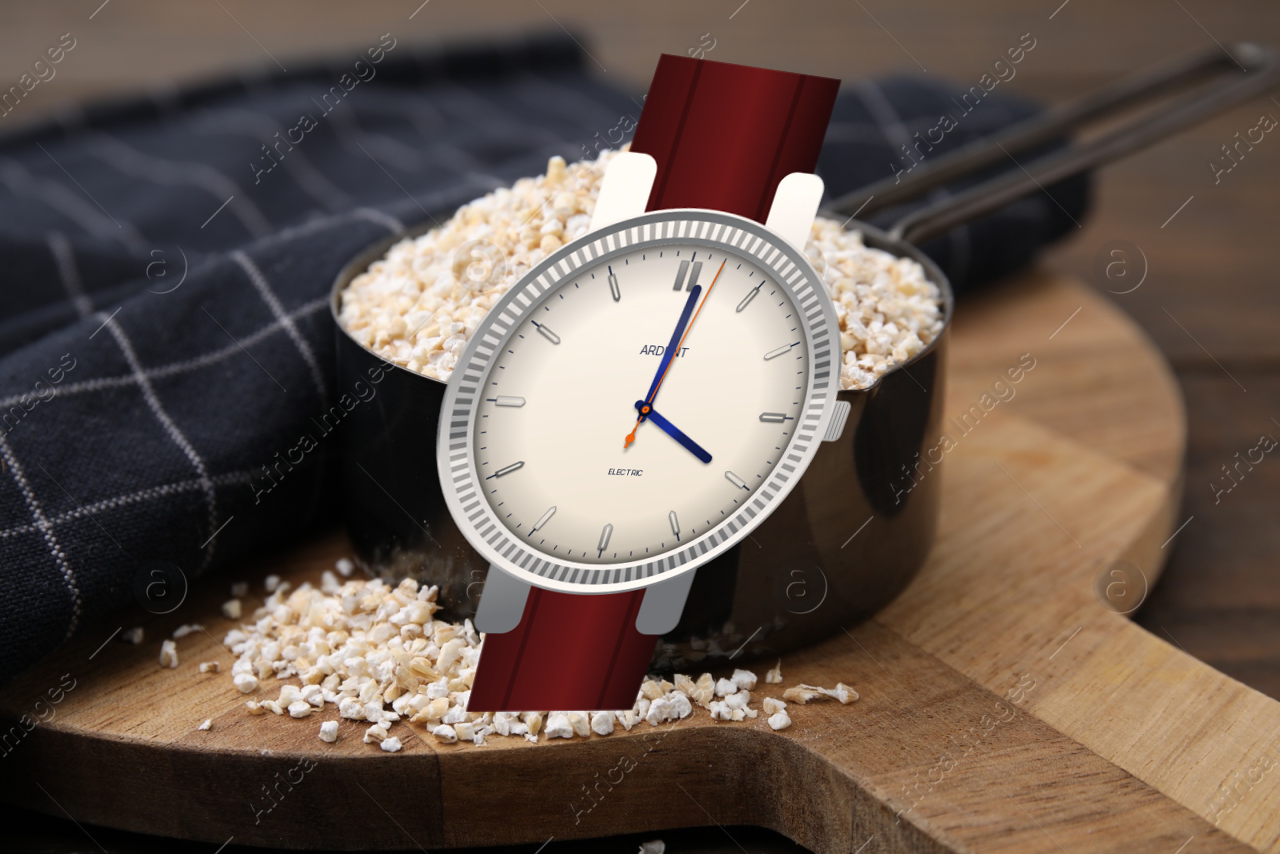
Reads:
{"hour": 4, "minute": 1, "second": 2}
